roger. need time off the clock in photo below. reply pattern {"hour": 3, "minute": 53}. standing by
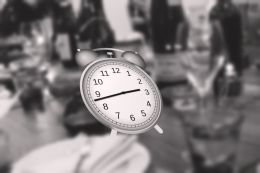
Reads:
{"hour": 2, "minute": 43}
